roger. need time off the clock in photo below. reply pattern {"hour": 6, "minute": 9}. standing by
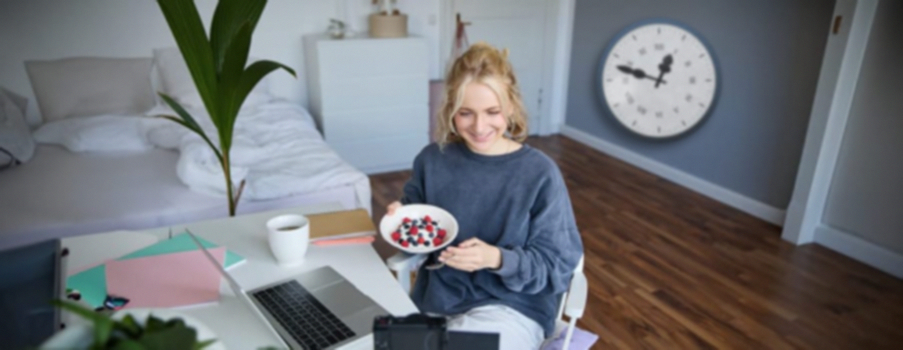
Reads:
{"hour": 12, "minute": 48}
